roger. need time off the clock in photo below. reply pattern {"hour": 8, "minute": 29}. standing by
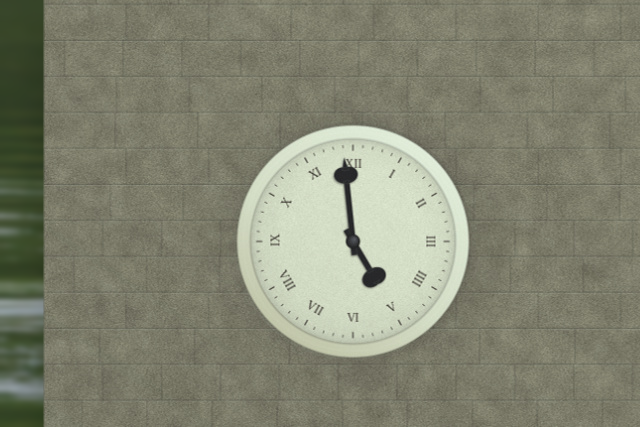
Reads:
{"hour": 4, "minute": 59}
